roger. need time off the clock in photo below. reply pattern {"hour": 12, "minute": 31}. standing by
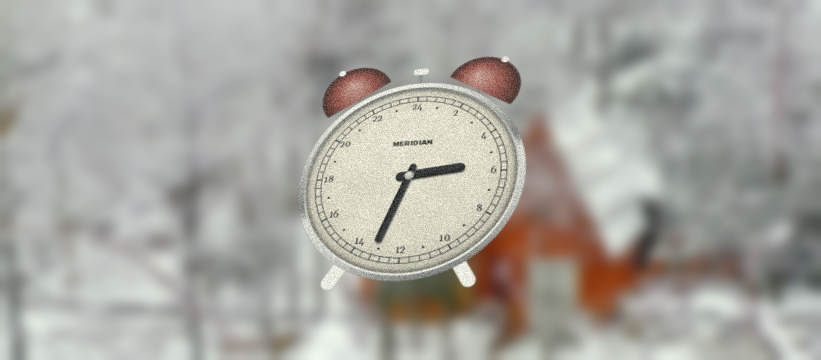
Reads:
{"hour": 5, "minute": 33}
